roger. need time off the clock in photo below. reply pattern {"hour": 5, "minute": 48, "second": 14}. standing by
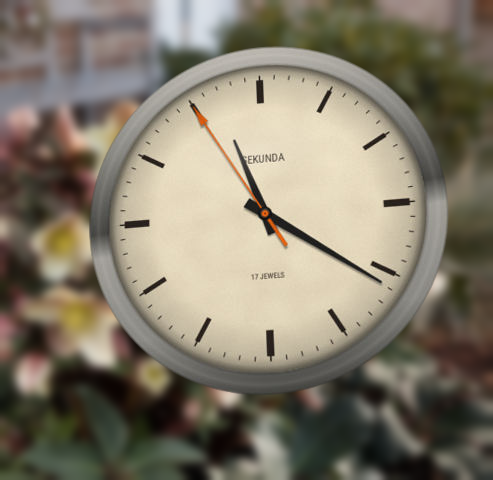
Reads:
{"hour": 11, "minute": 20, "second": 55}
